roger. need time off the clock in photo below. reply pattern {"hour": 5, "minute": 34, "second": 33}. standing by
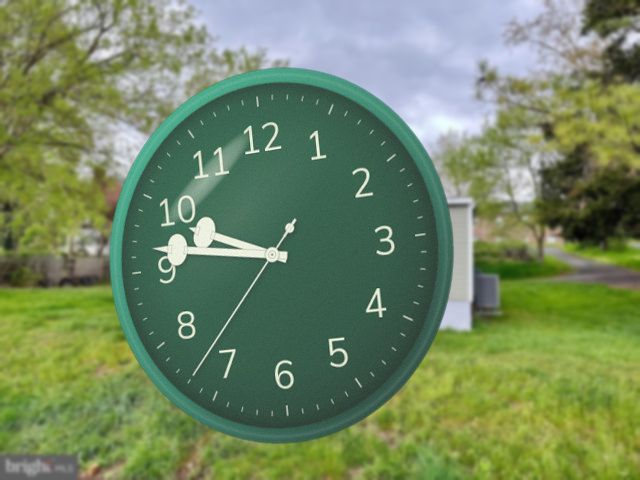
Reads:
{"hour": 9, "minute": 46, "second": 37}
